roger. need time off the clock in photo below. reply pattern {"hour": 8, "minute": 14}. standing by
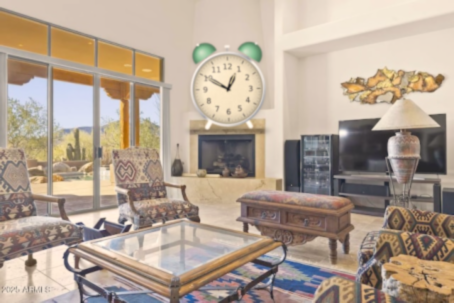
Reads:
{"hour": 12, "minute": 50}
